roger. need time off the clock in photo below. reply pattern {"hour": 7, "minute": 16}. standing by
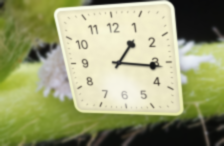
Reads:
{"hour": 1, "minute": 16}
